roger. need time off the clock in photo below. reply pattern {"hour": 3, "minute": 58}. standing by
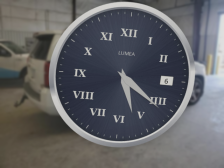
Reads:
{"hour": 5, "minute": 21}
